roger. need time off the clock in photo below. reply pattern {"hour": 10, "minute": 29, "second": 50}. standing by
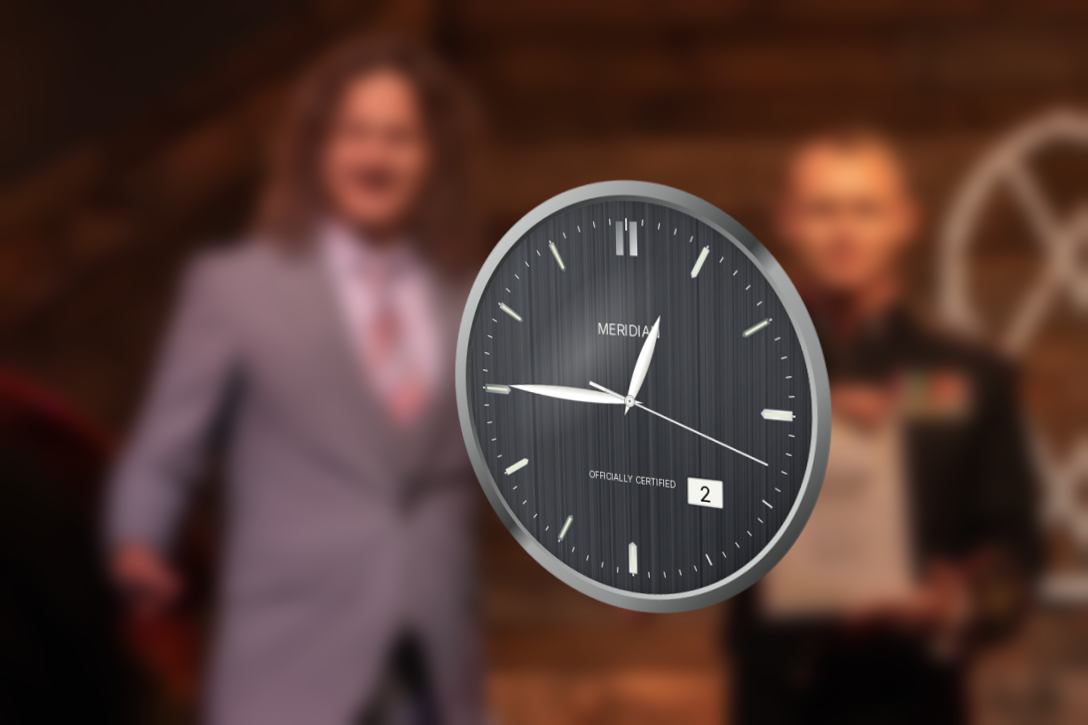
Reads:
{"hour": 12, "minute": 45, "second": 18}
